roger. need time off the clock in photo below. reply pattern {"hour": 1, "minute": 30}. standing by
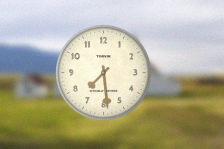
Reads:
{"hour": 7, "minute": 29}
